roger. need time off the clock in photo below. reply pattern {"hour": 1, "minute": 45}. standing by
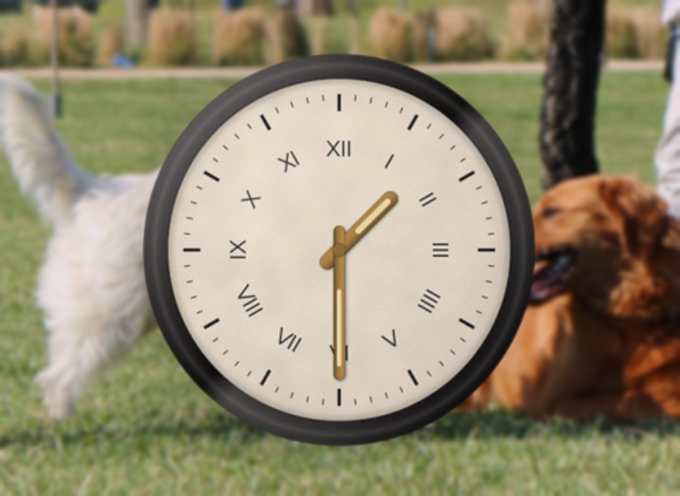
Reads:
{"hour": 1, "minute": 30}
